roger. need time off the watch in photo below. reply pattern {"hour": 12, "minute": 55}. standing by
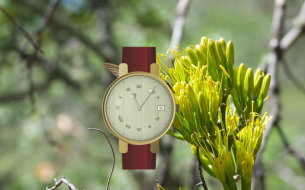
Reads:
{"hour": 11, "minute": 6}
